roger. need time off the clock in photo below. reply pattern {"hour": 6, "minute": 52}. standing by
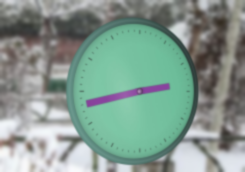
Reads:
{"hour": 2, "minute": 43}
